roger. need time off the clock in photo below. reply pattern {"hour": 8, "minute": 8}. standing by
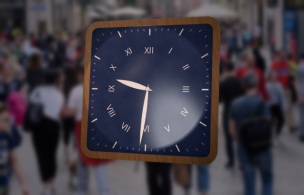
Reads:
{"hour": 9, "minute": 31}
